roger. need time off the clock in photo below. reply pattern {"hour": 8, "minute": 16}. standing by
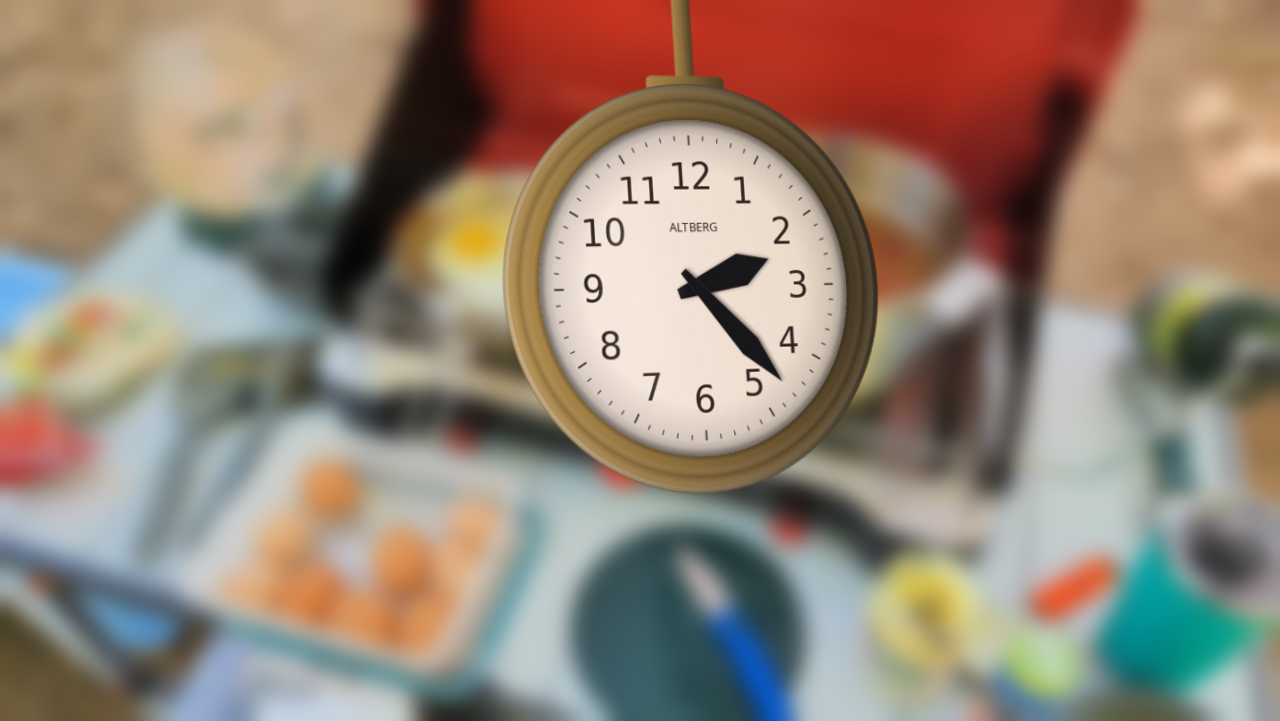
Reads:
{"hour": 2, "minute": 23}
